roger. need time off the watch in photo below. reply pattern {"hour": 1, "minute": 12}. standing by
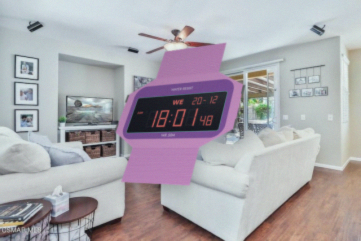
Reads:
{"hour": 18, "minute": 1}
